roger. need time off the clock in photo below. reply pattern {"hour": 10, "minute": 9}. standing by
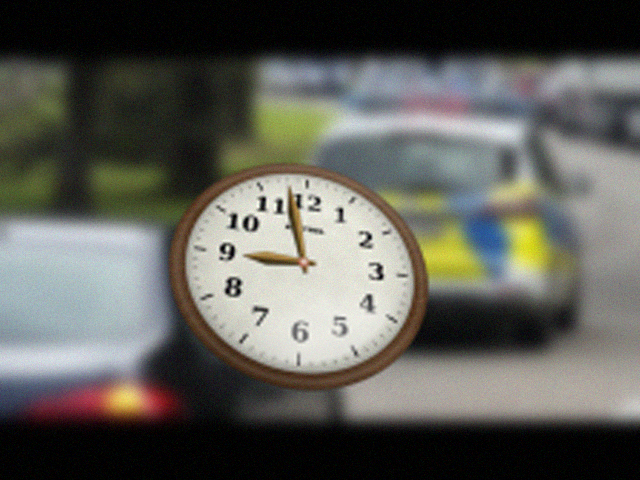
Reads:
{"hour": 8, "minute": 58}
